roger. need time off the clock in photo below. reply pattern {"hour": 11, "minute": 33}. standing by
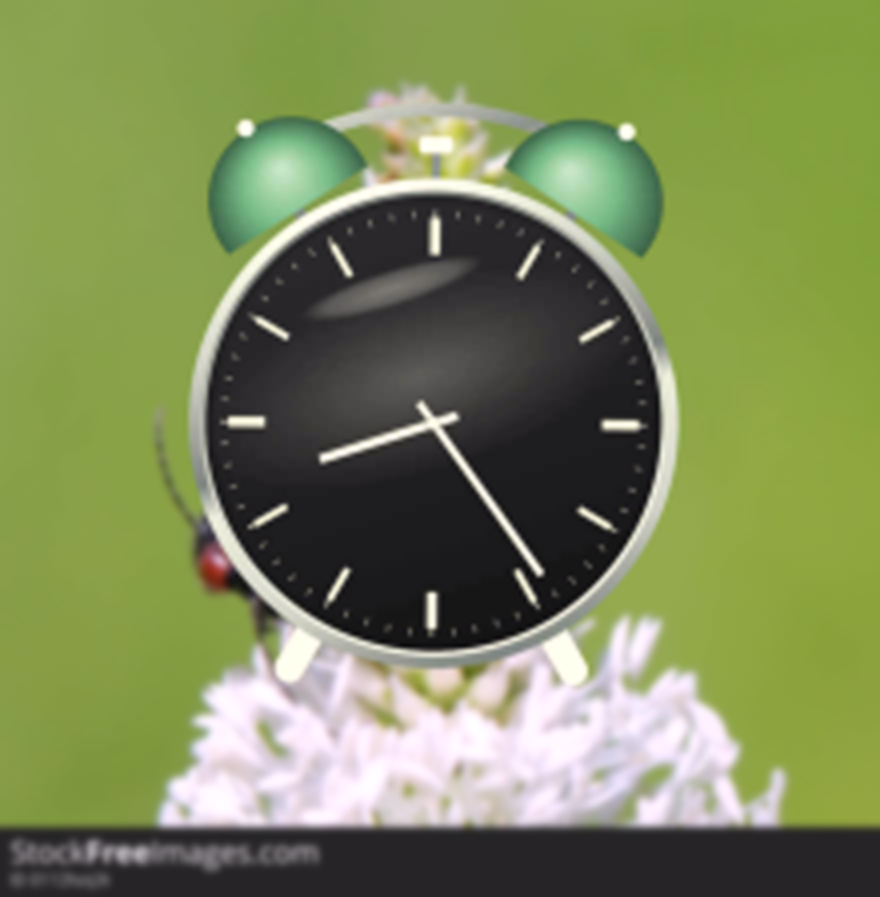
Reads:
{"hour": 8, "minute": 24}
